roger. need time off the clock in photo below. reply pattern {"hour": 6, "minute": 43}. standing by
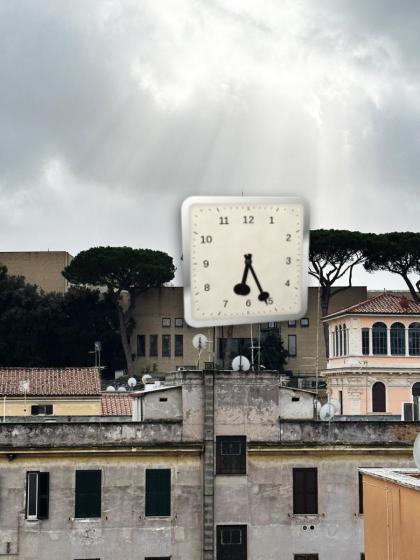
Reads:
{"hour": 6, "minute": 26}
